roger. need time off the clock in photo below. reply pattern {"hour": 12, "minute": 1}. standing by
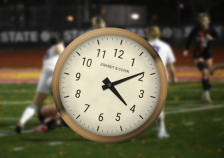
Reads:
{"hour": 4, "minute": 9}
